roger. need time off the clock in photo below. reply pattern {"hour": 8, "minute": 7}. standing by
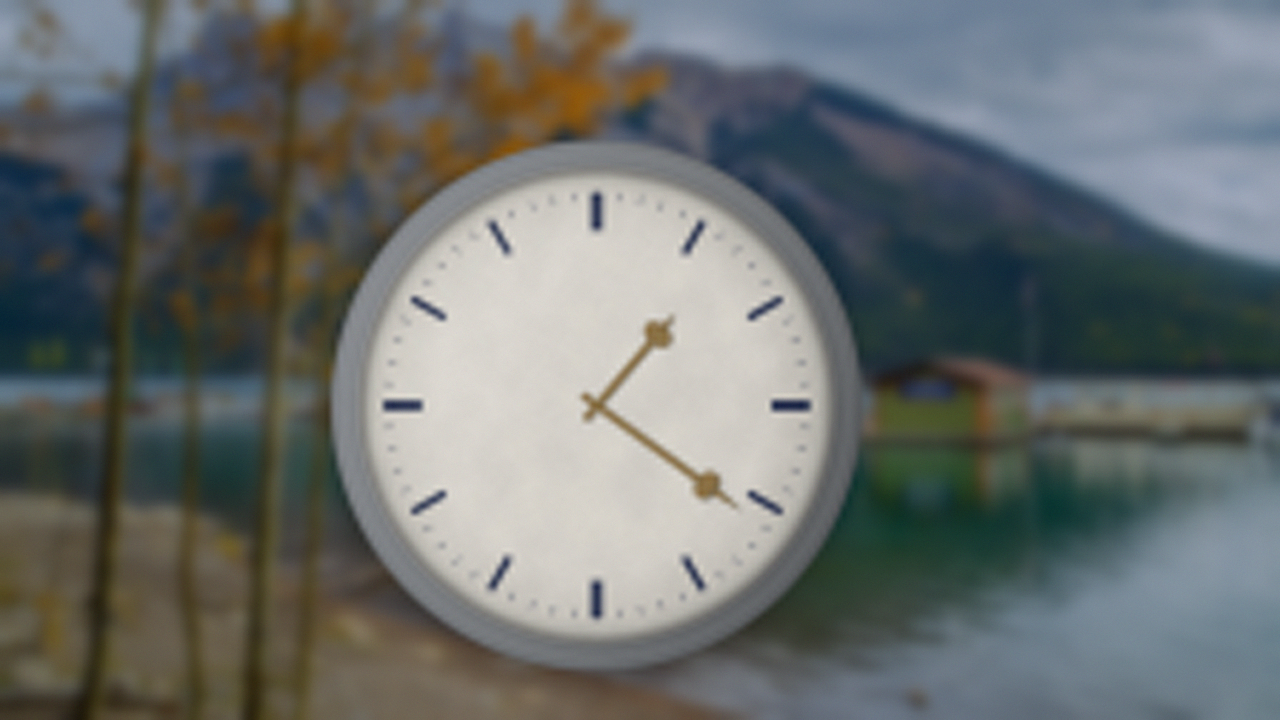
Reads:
{"hour": 1, "minute": 21}
